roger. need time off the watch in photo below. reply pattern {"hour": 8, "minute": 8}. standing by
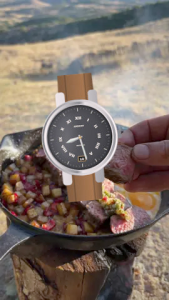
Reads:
{"hour": 8, "minute": 28}
